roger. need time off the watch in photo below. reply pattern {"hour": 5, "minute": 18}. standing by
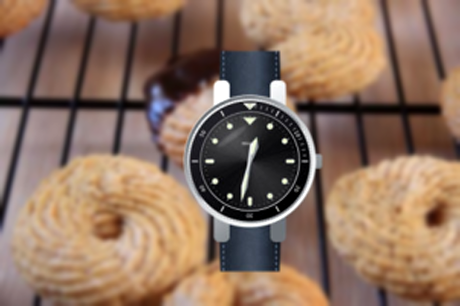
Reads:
{"hour": 12, "minute": 32}
